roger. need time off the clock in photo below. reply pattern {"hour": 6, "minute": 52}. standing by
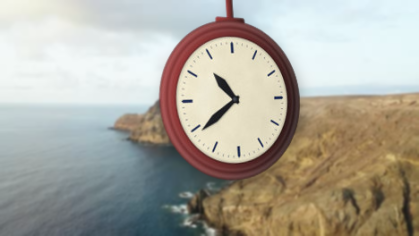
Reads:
{"hour": 10, "minute": 39}
